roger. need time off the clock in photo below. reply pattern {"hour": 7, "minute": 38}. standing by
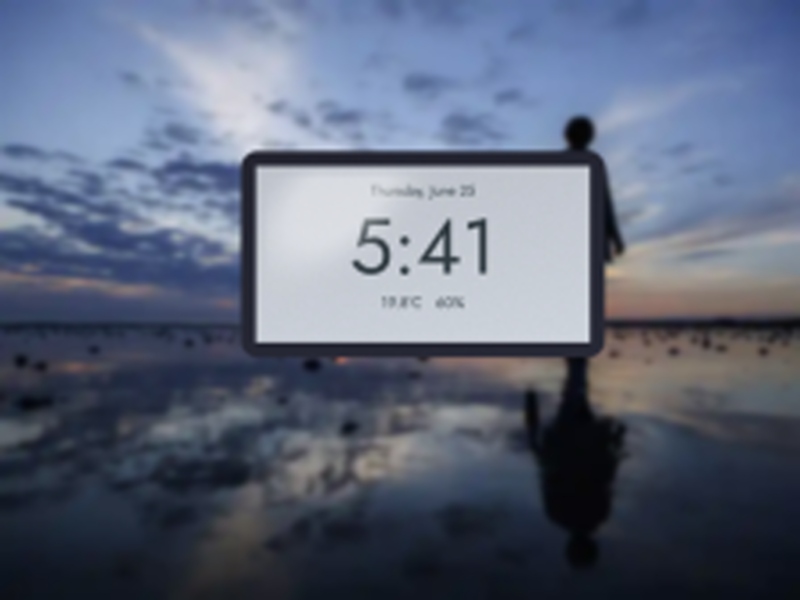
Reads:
{"hour": 5, "minute": 41}
